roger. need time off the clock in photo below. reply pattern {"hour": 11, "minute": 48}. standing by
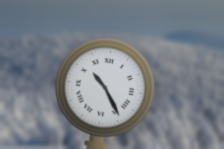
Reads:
{"hour": 10, "minute": 24}
